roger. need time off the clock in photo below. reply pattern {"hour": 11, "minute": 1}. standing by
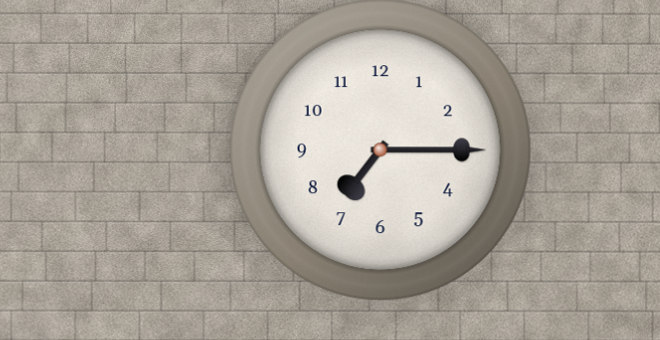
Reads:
{"hour": 7, "minute": 15}
